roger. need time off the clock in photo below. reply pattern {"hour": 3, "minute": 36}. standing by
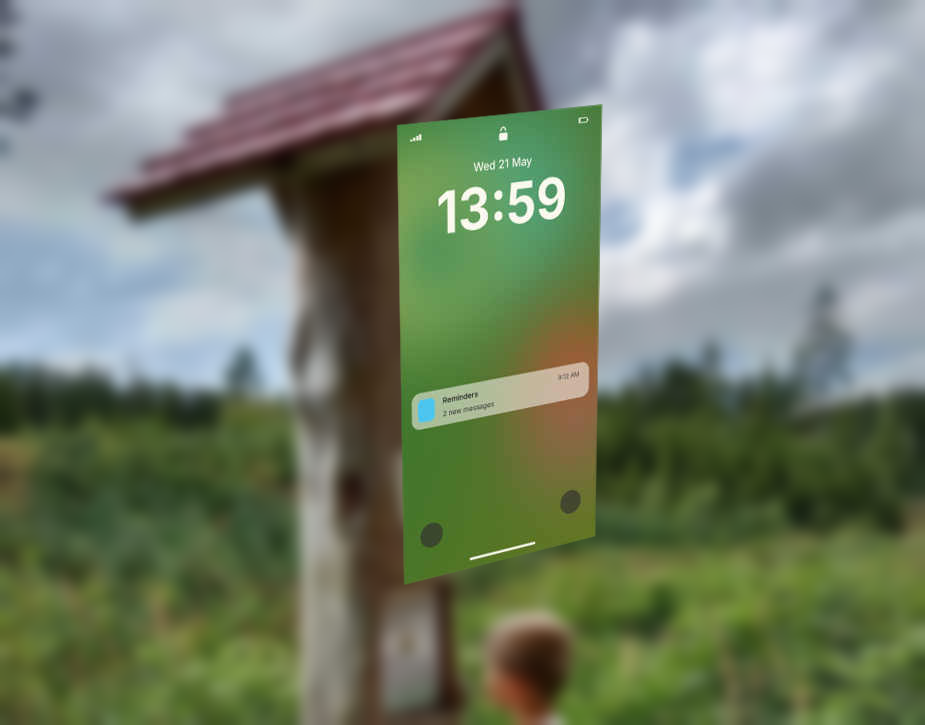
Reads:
{"hour": 13, "minute": 59}
